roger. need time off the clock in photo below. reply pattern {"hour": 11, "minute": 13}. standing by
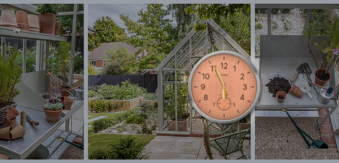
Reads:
{"hour": 5, "minute": 56}
